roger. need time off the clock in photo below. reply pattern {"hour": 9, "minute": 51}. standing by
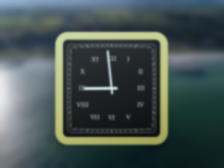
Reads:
{"hour": 8, "minute": 59}
